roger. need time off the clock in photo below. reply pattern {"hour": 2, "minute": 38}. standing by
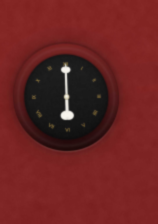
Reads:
{"hour": 6, "minute": 0}
